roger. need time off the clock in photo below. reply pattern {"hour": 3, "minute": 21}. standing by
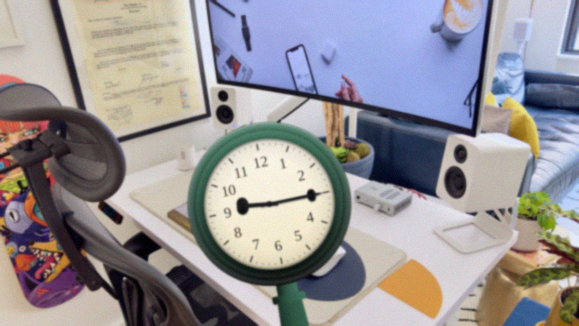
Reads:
{"hour": 9, "minute": 15}
